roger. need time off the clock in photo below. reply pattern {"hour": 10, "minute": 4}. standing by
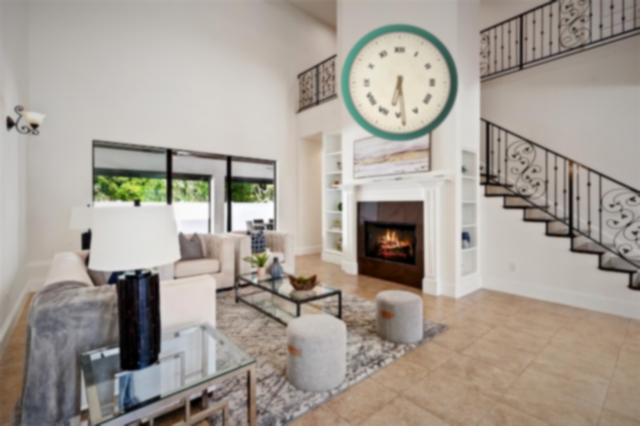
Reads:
{"hour": 6, "minute": 29}
